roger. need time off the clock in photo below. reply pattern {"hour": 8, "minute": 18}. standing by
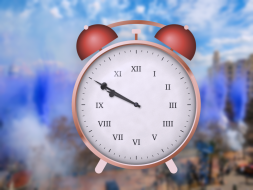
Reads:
{"hour": 9, "minute": 50}
